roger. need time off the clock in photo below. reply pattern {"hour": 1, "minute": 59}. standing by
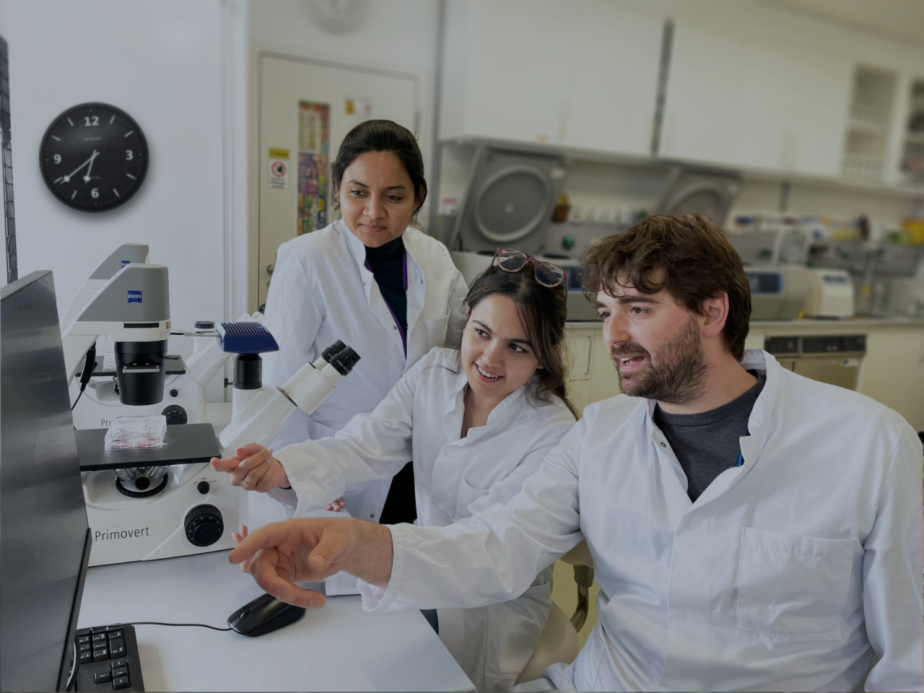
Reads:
{"hour": 6, "minute": 39}
